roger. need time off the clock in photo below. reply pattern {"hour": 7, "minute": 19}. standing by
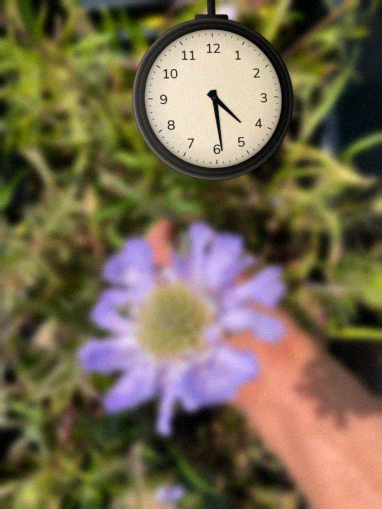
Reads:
{"hour": 4, "minute": 29}
